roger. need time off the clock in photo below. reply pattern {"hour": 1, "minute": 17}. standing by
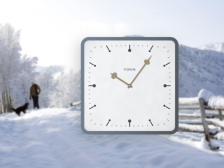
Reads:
{"hour": 10, "minute": 6}
